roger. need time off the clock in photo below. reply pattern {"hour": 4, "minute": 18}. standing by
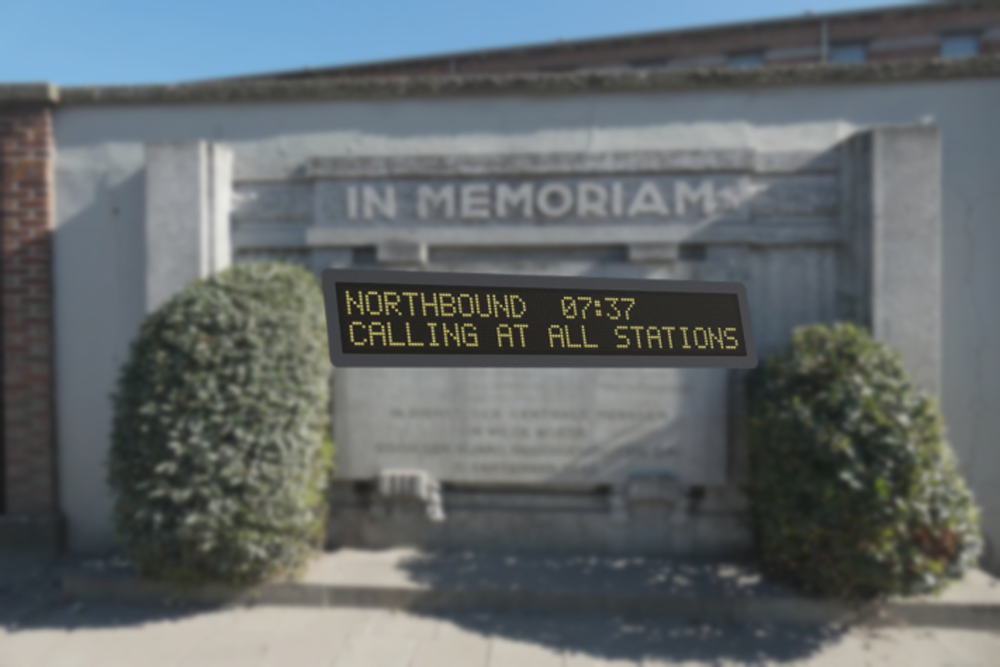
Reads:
{"hour": 7, "minute": 37}
